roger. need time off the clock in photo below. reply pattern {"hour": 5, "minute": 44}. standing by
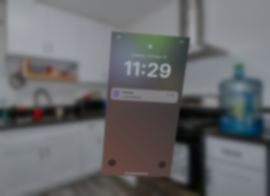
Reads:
{"hour": 11, "minute": 29}
